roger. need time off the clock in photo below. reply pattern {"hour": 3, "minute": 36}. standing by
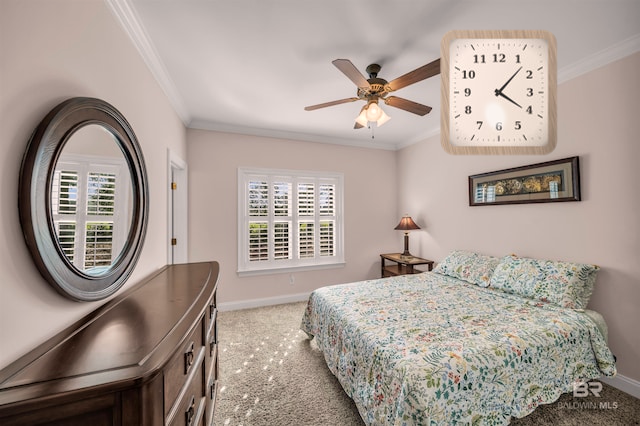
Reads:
{"hour": 4, "minute": 7}
